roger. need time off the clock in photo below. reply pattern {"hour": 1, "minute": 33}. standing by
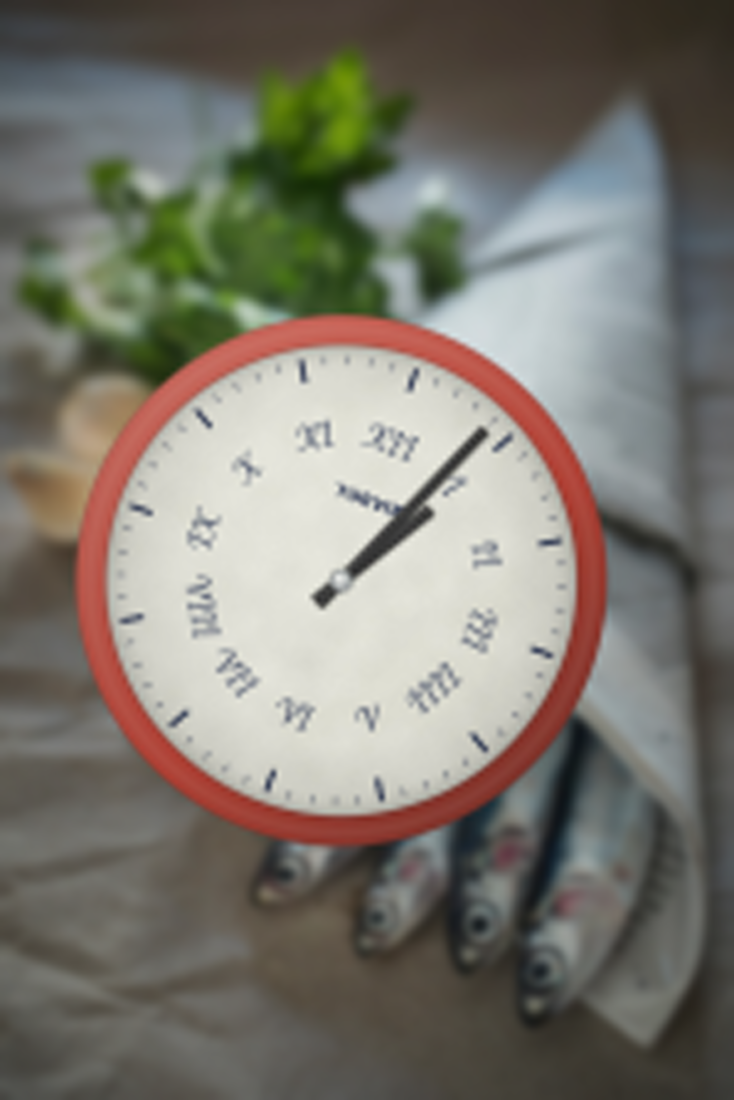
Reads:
{"hour": 1, "minute": 4}
